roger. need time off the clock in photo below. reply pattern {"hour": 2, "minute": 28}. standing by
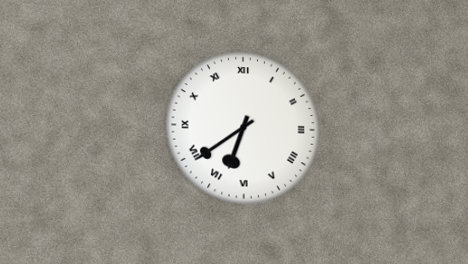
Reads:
{"hour": 6, "minute": 39}
